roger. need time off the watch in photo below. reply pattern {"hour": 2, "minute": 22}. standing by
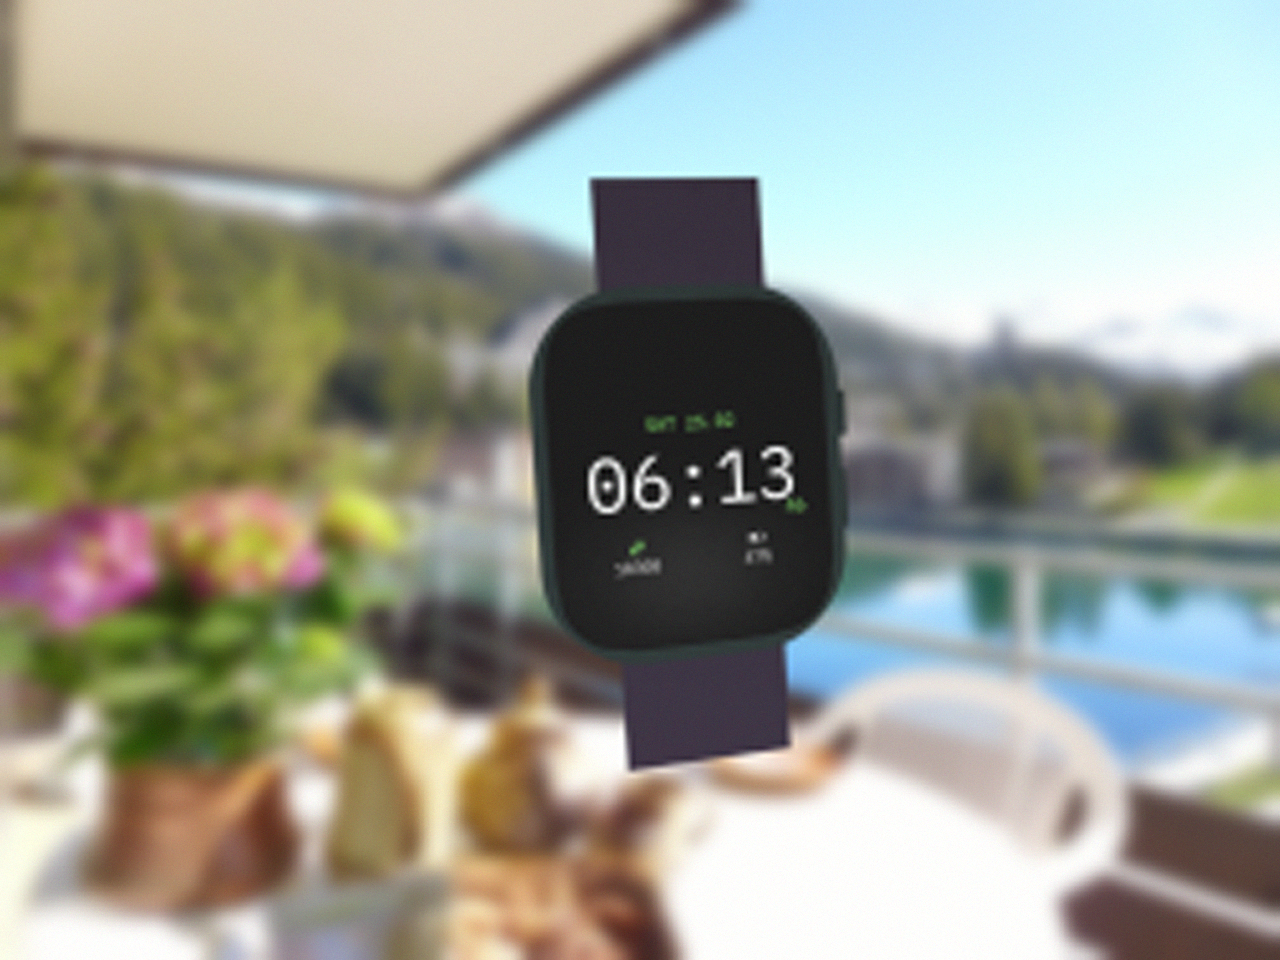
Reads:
{"hour": 6, "minute": 13}
